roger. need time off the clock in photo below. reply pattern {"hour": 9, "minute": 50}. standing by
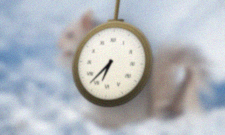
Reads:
{"hour": 6, "minute": 37}
